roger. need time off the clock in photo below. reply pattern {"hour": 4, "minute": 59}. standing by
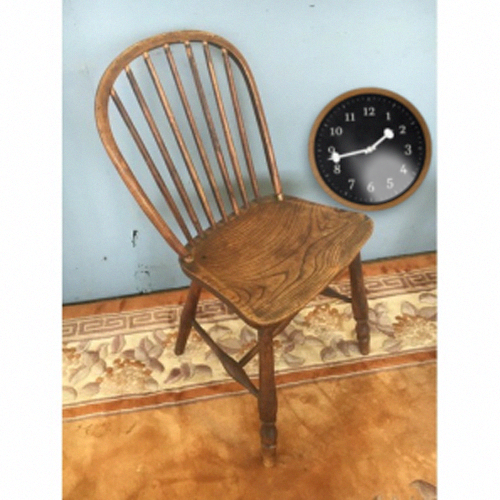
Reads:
{"hour": 1, "minute": 43}
